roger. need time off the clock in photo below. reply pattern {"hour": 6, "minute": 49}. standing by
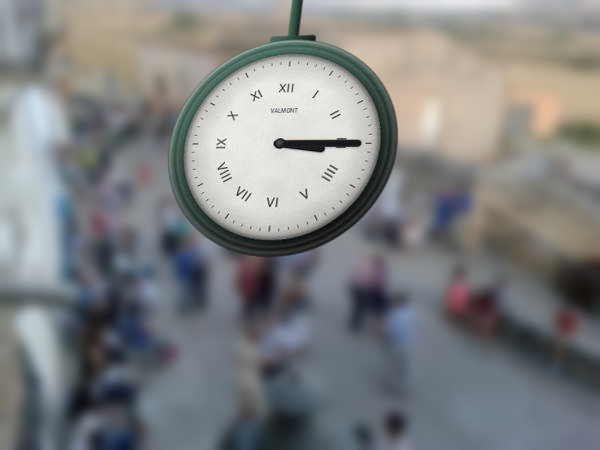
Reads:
{"hour": 3, "minute": 15}
